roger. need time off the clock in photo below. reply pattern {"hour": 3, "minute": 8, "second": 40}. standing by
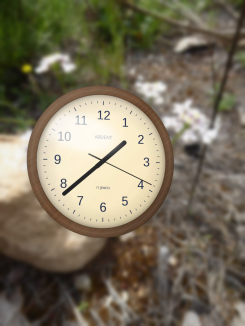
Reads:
{"hour": 1, "minute": 38, "second": 19}
